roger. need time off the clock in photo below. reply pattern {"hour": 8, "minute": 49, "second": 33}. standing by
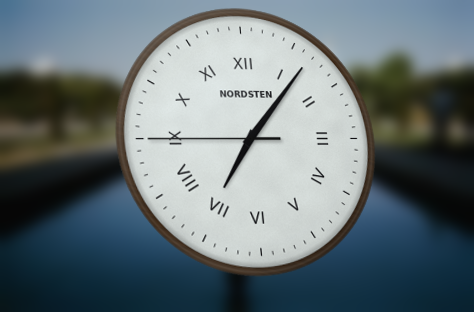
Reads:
{"hour": 7, "minute": 6, "second": 45}
